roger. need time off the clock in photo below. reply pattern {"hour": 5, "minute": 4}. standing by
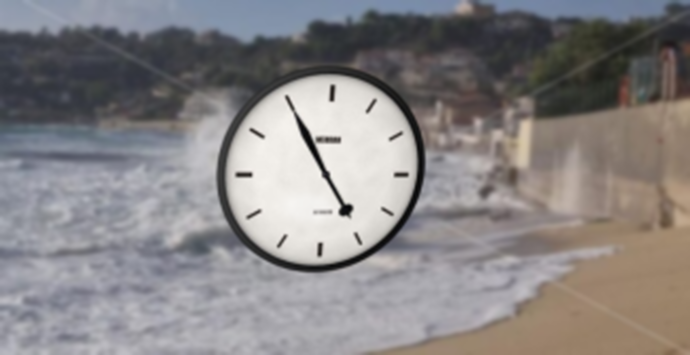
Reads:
{"hour": 4, "minute": 55}
